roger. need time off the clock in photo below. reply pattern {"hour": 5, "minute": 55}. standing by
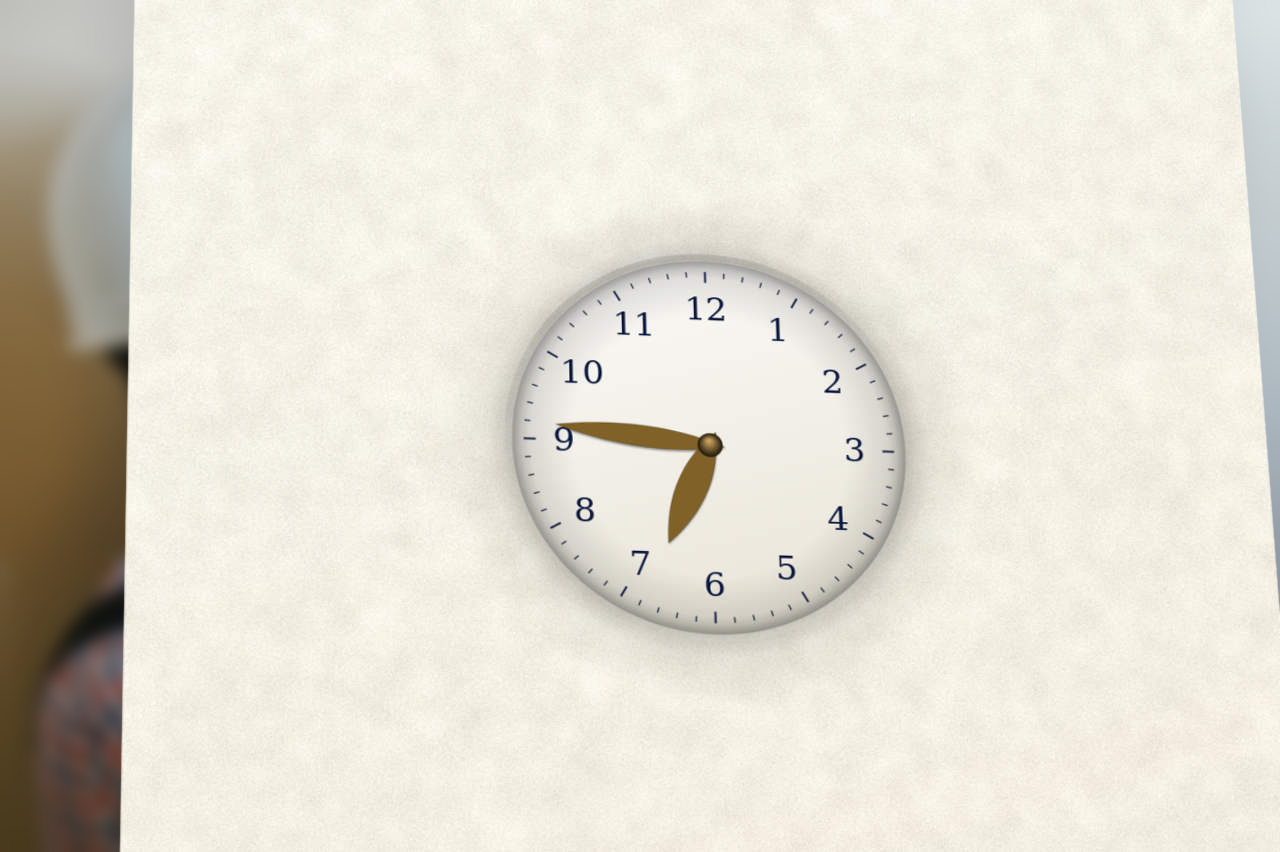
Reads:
{"hour": 6, "minute": 46}
